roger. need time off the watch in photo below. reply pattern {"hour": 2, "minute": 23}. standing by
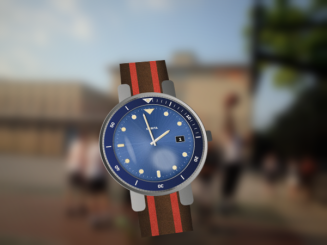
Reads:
{"hour": 1, "minute": 58}
